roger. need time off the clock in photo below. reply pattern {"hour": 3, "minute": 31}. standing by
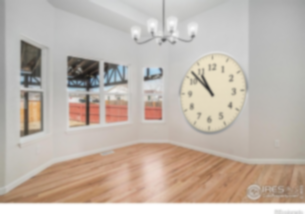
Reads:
{"hour": 10, "minute": 52}
